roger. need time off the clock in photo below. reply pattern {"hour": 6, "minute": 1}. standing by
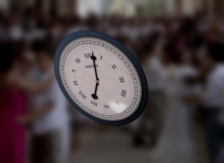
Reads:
{"hour": 7, "minute": 2}
